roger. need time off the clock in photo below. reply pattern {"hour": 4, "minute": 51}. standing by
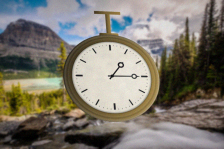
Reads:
{"hour": 1, "minute": 15}
